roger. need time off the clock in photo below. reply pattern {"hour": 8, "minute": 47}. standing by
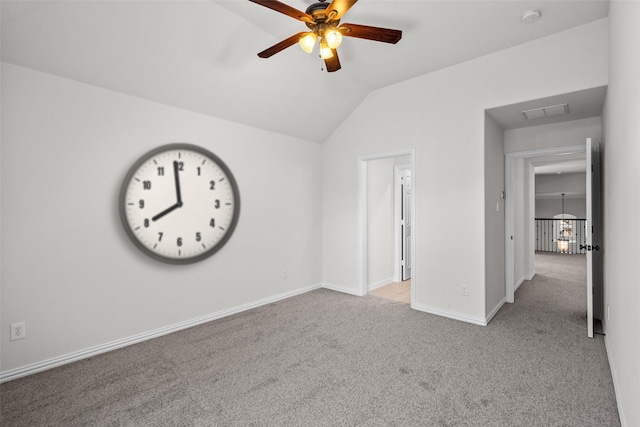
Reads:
{"hour": 7, "minute": 59}
